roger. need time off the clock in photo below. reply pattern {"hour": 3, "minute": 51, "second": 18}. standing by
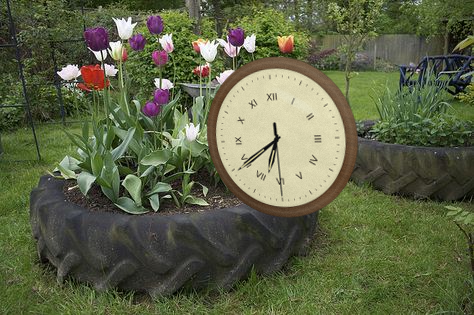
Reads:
{"hour": 6, "minute": 39, "second": 30}
